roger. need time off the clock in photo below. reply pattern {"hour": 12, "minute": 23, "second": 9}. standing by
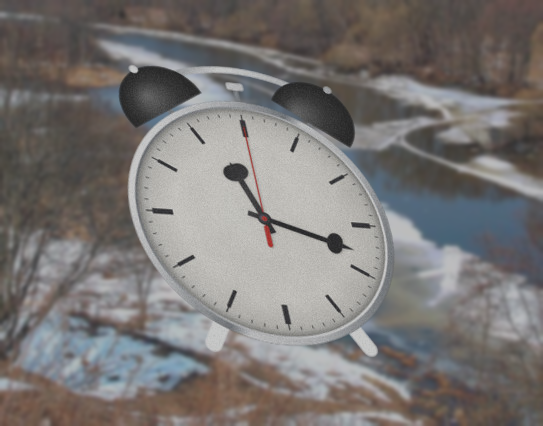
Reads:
{"hour": 11, "minute": 18, "second": 0}
